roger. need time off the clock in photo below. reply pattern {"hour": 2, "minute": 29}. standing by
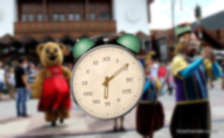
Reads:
{"hour": 6, "minute": 9}
